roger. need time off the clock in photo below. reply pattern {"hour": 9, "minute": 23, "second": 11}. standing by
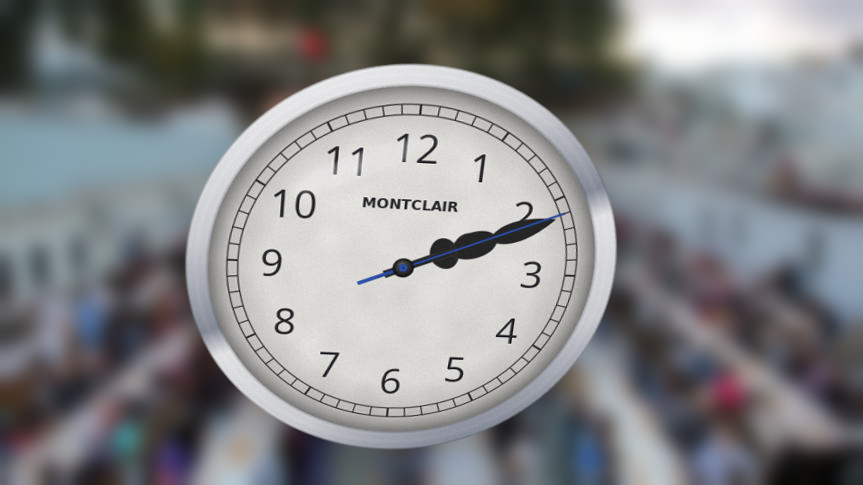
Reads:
{"hour": 2, "minute": 11, "second": 11}
